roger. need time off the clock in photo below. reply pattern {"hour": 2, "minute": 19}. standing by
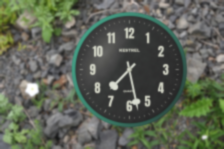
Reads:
{"hour": 7, "minute": 28}
